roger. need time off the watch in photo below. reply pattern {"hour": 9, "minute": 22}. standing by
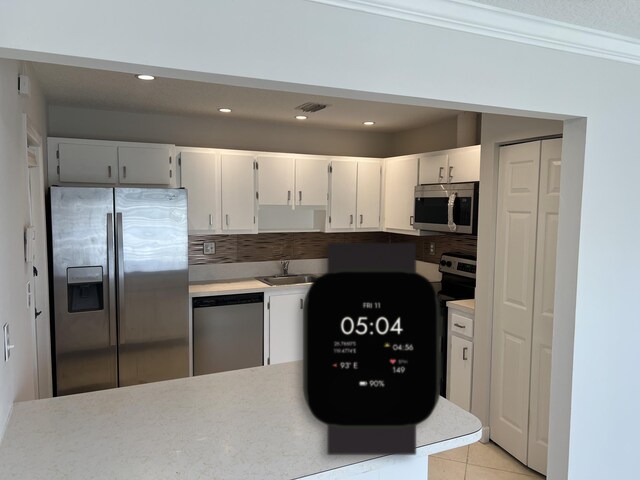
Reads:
{"hour": 5, "minute": 4}
